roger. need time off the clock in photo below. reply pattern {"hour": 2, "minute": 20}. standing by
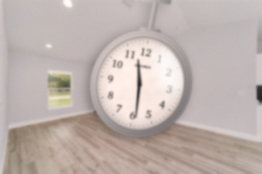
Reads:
{"hour": 11, "minute": 29}
